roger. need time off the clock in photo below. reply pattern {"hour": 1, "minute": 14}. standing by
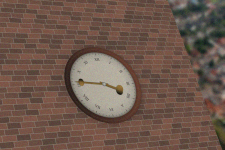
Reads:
{"hour": 3, "minute": 46}
